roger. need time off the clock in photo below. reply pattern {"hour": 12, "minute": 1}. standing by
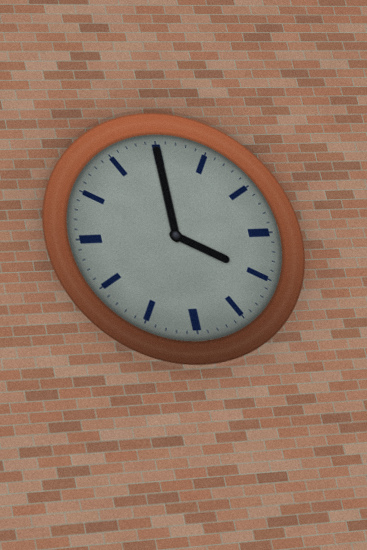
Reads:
{"hour": 4, "minute": 0}
